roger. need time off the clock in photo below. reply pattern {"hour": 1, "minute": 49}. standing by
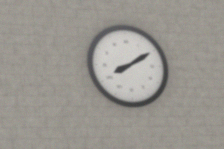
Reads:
{"hour": 8, "minute": 10}
